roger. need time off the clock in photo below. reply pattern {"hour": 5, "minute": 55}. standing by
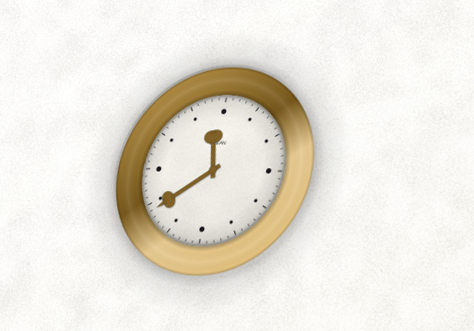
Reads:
{"hour": 11, "minute": 39}
